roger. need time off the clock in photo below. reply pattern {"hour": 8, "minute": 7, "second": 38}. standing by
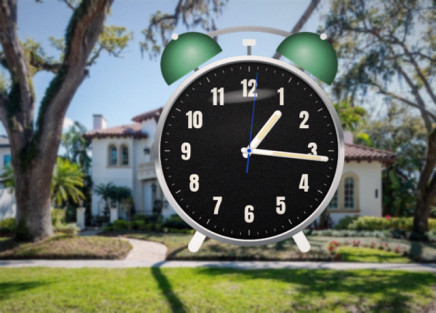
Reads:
{"hour": 1, "minute": 16, "second": 1}
